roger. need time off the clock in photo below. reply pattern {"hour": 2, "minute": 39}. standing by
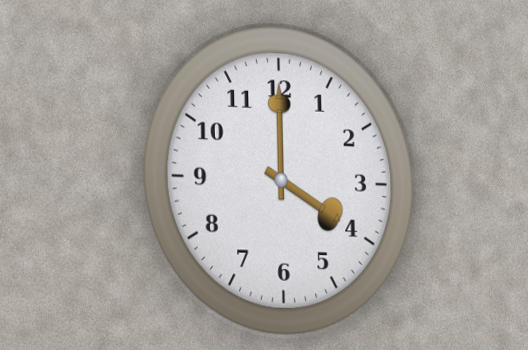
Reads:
{"hour": 4, "minute": 0}
